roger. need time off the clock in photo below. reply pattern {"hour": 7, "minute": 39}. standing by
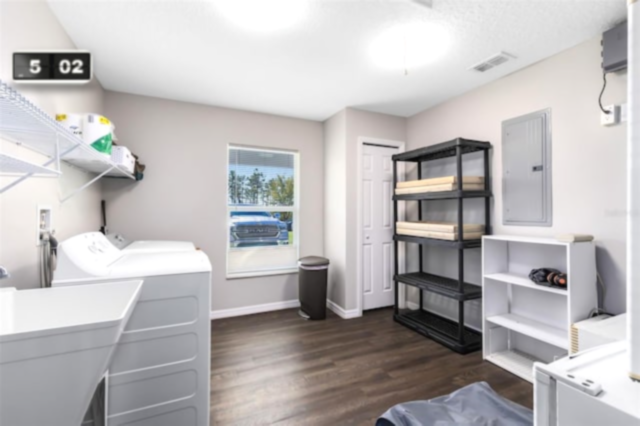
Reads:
{"hour": 5, "minute": 2}
